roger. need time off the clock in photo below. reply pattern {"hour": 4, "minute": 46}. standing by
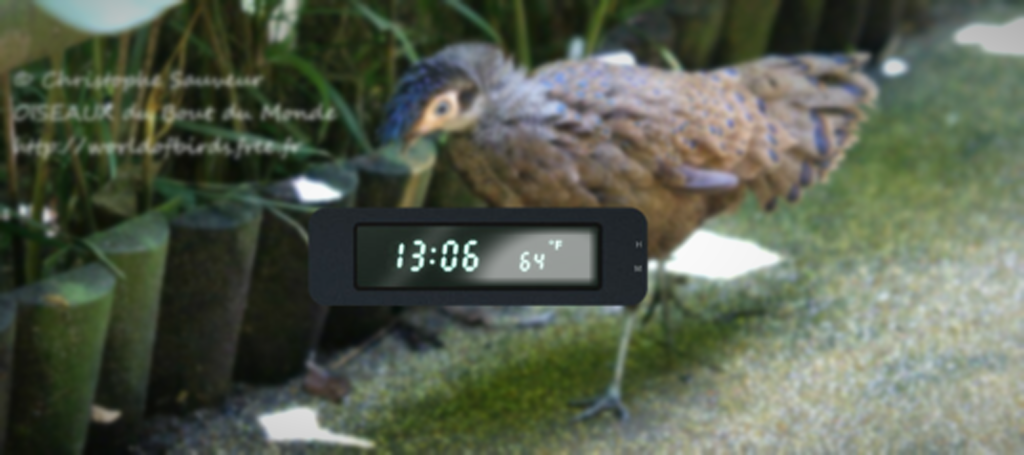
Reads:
{"hour": 13, "minute": 6}
